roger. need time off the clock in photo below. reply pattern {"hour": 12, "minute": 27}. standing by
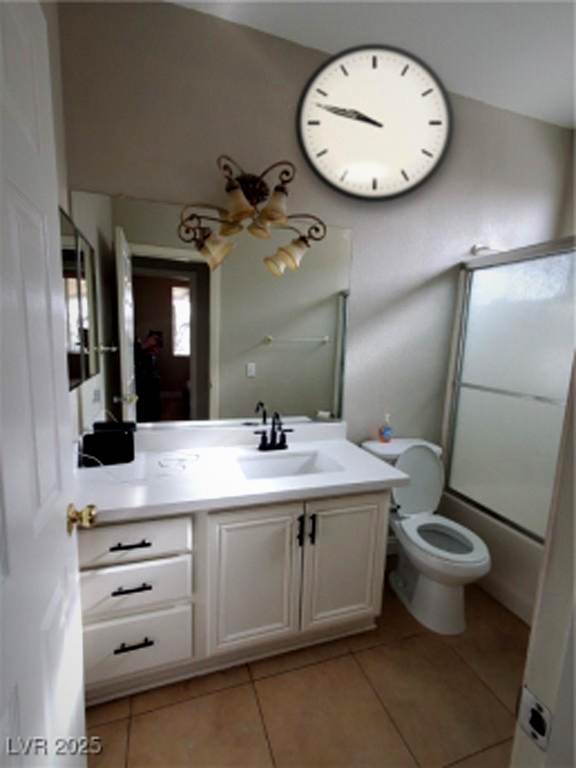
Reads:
{"hour": 9, "minute": 48}
